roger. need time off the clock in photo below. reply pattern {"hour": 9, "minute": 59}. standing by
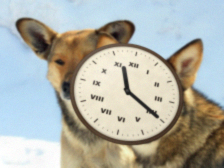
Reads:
{"hour": 11, "minute": 20}
